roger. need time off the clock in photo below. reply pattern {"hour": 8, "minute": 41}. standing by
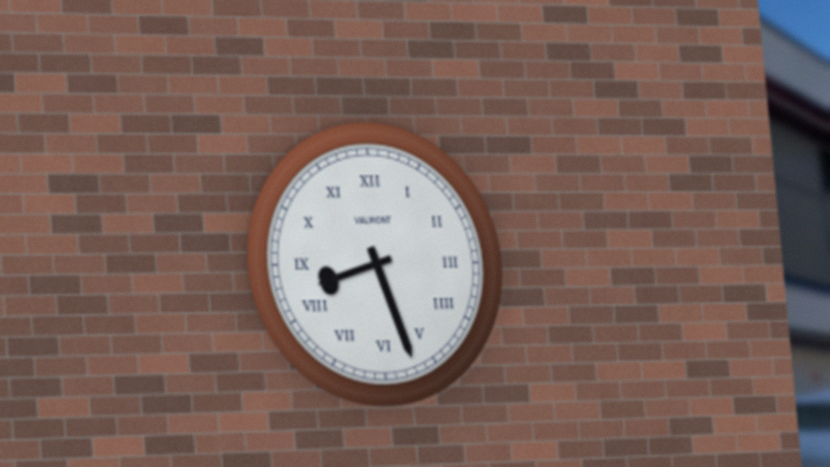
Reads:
{"hour": 8, "minute": 27}
